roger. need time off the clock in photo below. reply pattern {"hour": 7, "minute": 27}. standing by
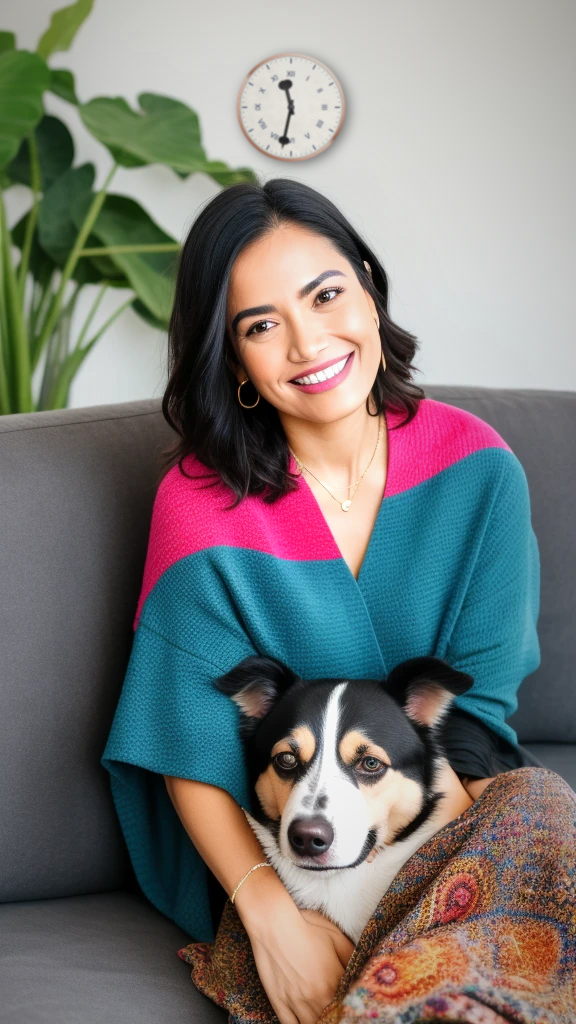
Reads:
{"hour": 11, "minute": 32}
